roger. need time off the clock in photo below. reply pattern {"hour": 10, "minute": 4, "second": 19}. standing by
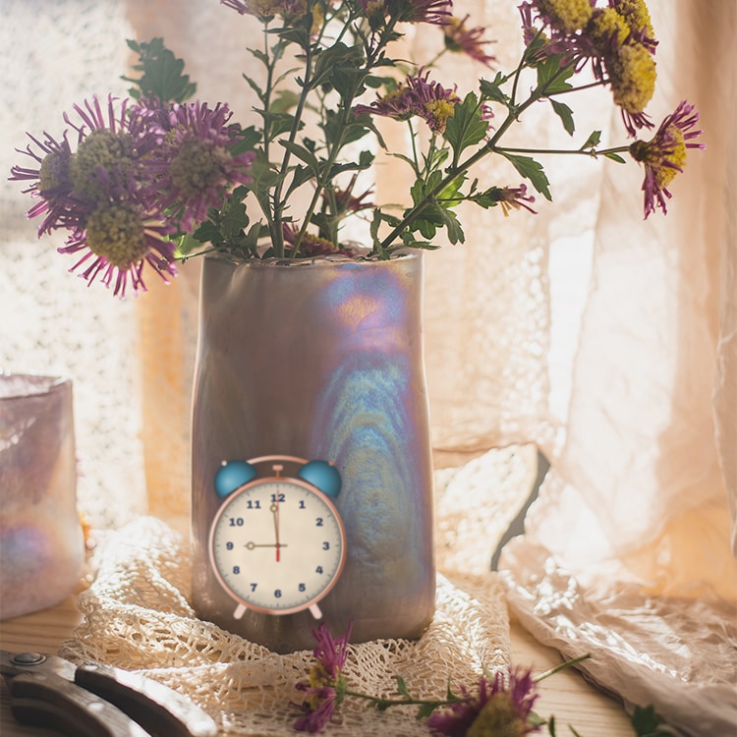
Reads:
{"hour": 8, "minute": 59, "second": 0}
